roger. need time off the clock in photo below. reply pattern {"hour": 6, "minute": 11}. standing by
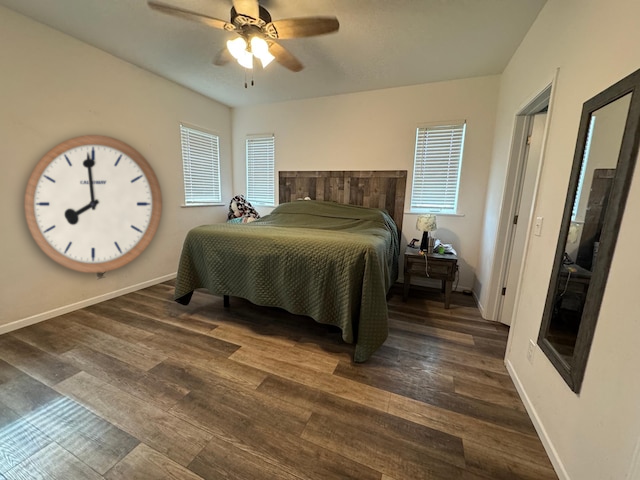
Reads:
{"hour": 7, "minute": 59}
